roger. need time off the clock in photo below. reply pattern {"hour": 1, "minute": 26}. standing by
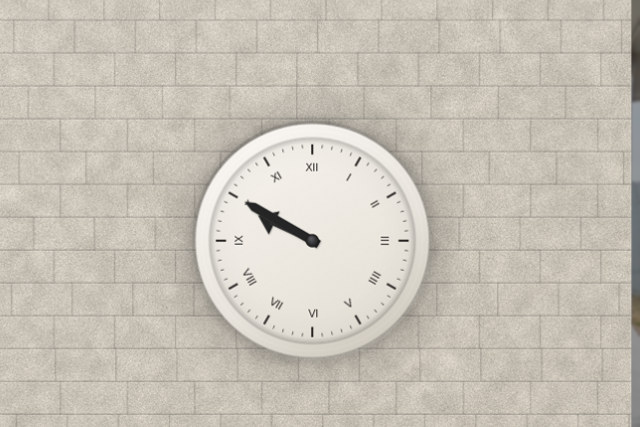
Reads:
{"hour": 9, "minute": 50}
